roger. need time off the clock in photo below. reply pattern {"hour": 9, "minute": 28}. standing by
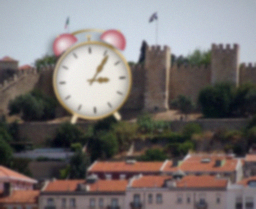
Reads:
{"hour": 3, "minute": 6}
